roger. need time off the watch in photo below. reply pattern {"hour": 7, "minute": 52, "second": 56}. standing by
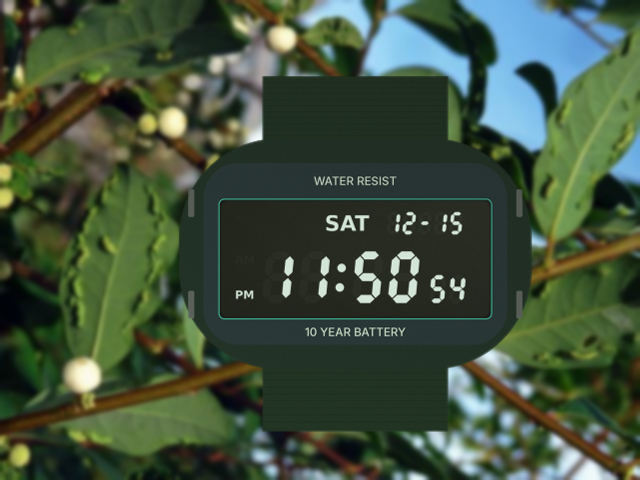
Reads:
{"hour": 11, "minute": 50, "second": 54}
